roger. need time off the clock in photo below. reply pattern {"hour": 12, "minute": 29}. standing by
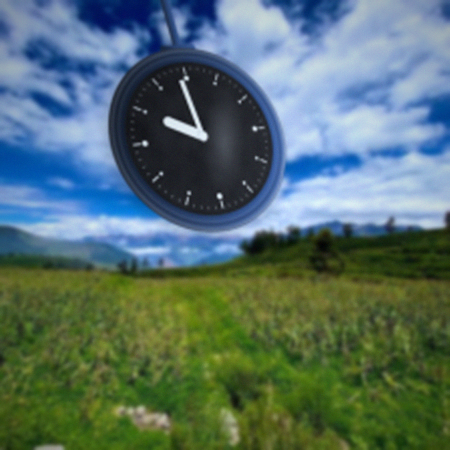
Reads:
{"hour": 9, "minute": 59}
